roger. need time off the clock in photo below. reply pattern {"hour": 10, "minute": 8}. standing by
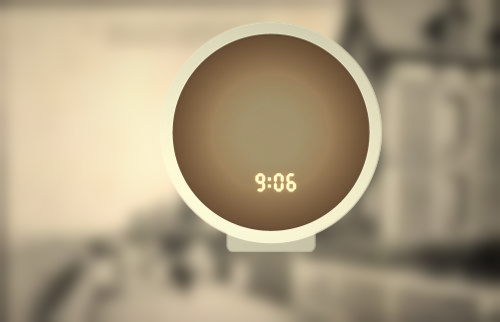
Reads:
{"hour": 9, "minute": 6}
